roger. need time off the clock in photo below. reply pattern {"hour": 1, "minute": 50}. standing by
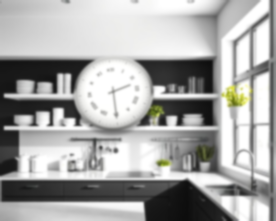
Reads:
{"hour": 2, "minute": 30}
